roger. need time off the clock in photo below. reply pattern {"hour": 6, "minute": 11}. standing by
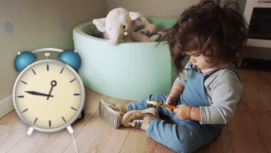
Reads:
{"hour": 12, "minute": 47}
